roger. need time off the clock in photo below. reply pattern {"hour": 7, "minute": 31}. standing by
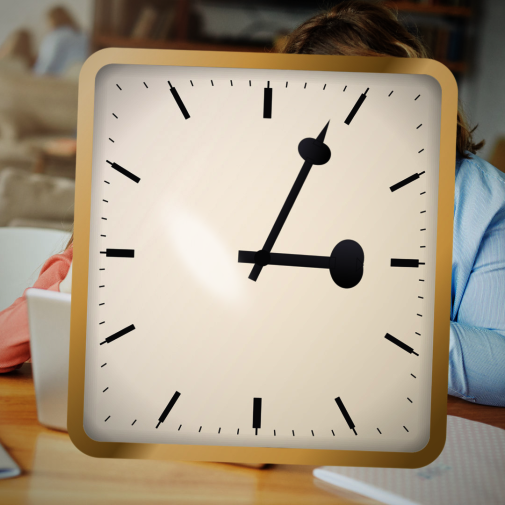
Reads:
{"hour": 3, "minute": 4}
